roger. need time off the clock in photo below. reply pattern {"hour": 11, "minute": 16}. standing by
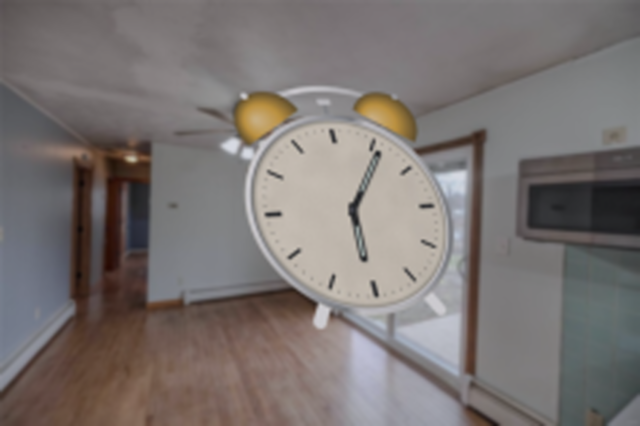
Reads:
{"hour": 6, "minute": 6}
